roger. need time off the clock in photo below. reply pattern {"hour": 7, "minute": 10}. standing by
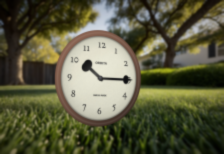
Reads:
{"hour": 10, "minute": 15}
